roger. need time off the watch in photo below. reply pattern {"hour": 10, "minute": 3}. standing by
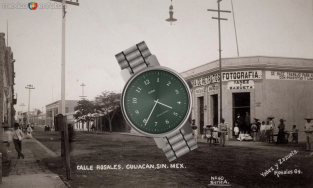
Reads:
{"hour": 4, "minute": 39}
